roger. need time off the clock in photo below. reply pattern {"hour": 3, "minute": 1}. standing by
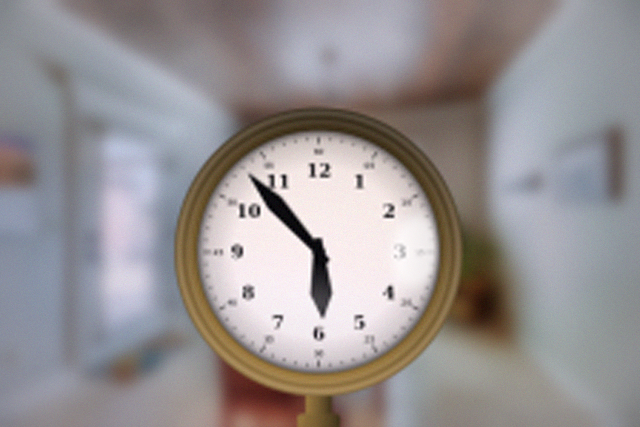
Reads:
{"hour": 5, "minute": 53}
